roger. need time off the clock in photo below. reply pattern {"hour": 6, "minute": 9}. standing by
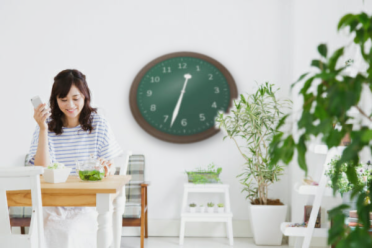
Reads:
{"hour": 12, "minute": 33}
